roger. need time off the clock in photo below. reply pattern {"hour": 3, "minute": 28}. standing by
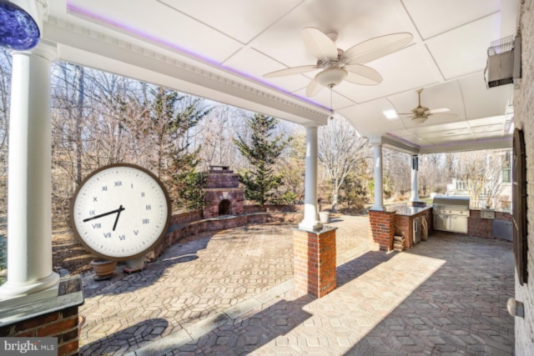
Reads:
{"hour": 6, "minute": 43}
